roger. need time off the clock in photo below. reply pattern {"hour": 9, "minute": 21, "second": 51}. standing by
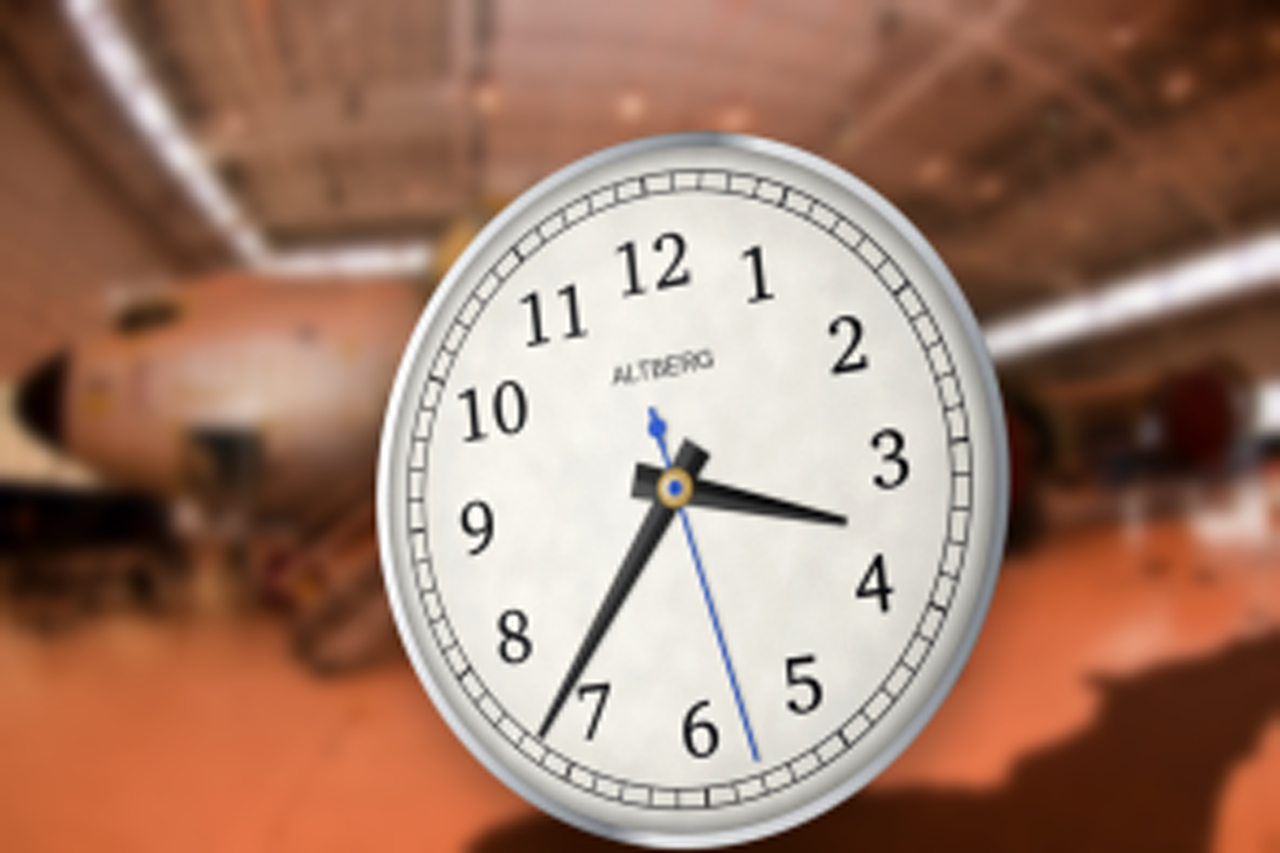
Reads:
{"hour": 3, "minute": 36, "second": 28}
